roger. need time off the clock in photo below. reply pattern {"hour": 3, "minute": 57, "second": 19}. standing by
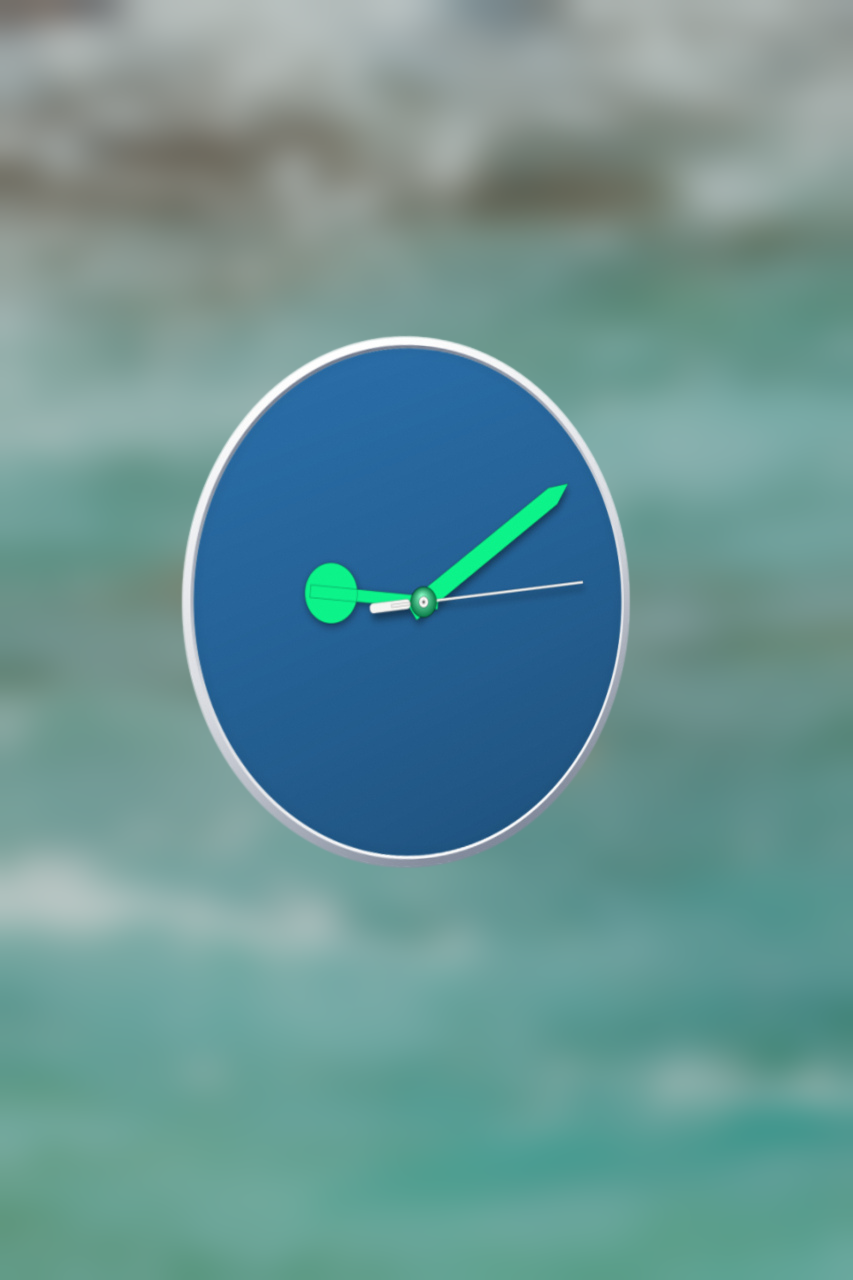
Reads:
{"hour": 9, "minute": 9, "second": 14}
